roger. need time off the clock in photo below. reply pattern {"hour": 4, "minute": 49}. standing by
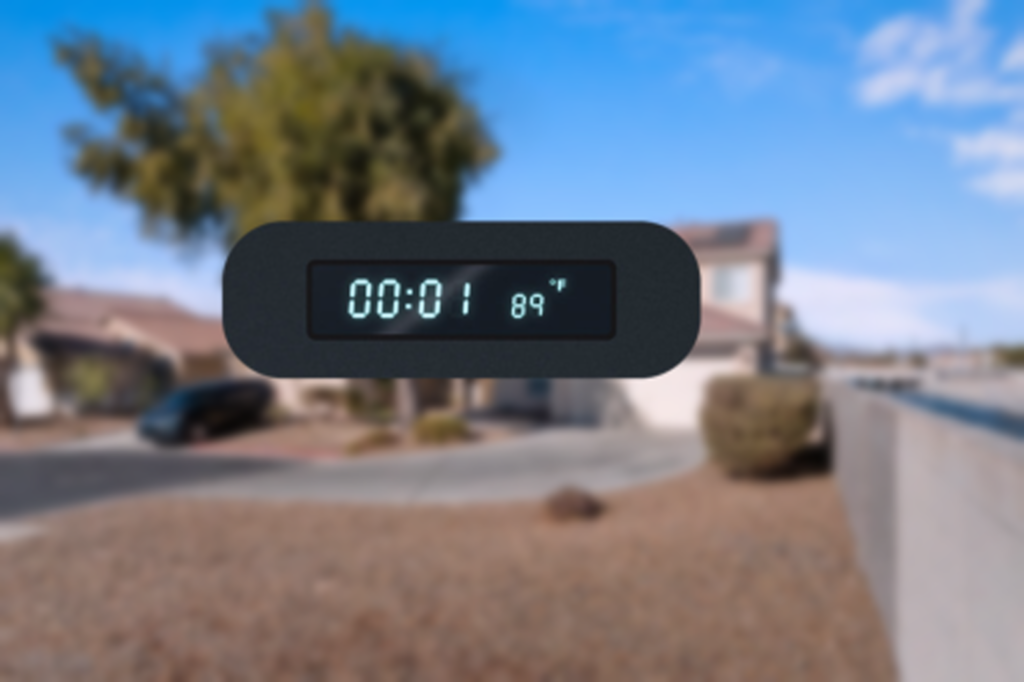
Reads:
{"hour": 0, "minute": 1}
